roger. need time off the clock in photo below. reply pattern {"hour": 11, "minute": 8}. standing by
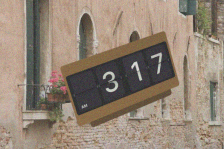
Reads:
{"hour": 3, "minute": 17}
